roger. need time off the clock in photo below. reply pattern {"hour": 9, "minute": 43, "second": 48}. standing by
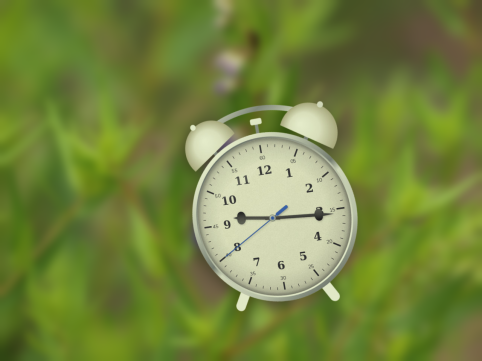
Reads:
{"hour": 9, "minute": 15, "second": 40}
